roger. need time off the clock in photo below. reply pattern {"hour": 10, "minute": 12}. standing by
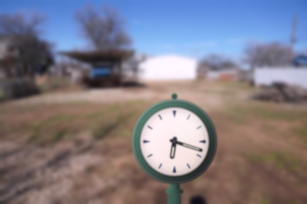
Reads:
{"hour": 6, "minute": 18}
